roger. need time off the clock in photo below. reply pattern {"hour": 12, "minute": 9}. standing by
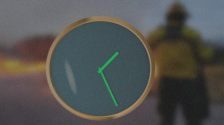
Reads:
{"hour": 1, "minute": 26}
